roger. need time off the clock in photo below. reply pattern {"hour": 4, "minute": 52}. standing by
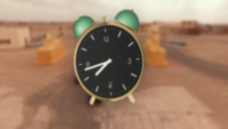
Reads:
{"hour": 7, "minute": 43}
